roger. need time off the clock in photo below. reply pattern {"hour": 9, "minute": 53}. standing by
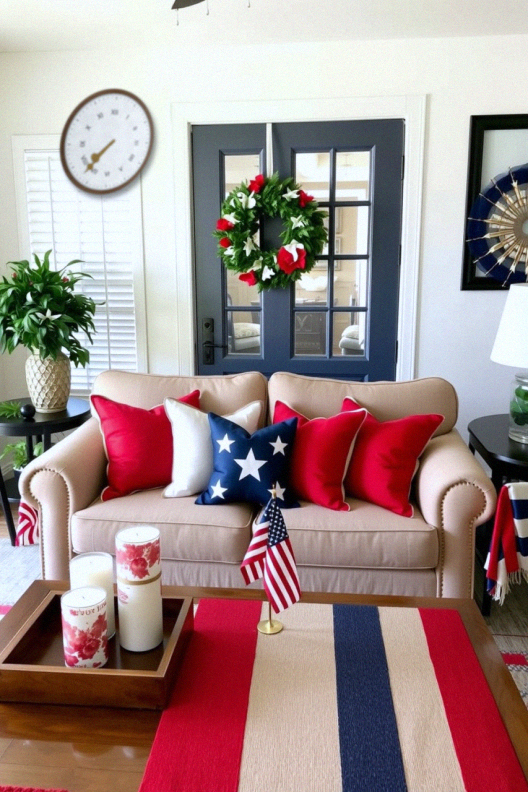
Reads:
{"hour": 7, "minute": 37}
